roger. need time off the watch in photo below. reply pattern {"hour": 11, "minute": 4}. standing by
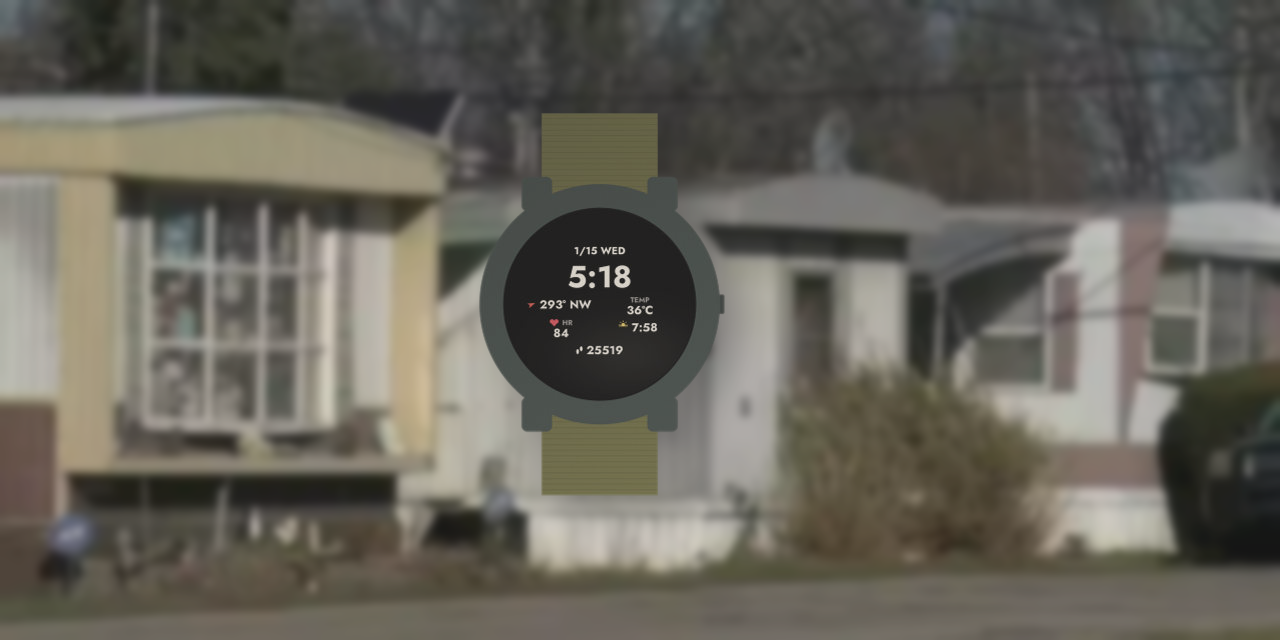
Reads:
{"hour": 5, "minute": 18}
